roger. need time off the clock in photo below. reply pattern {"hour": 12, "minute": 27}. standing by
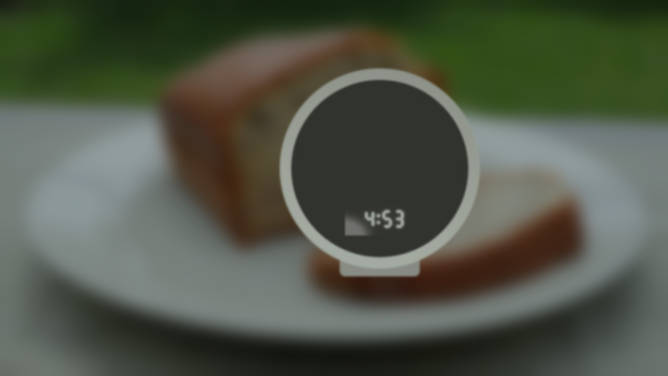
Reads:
{"hour": 4, "minute": 53}
